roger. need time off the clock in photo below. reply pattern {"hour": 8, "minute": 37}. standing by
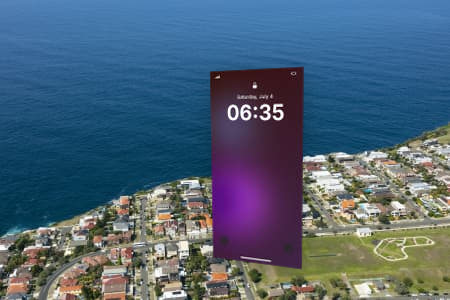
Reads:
{"hour": 6, "minute": 35}
